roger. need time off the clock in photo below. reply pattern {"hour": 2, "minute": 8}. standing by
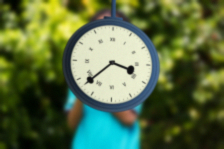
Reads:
{"hour": 3, "minute": 38}
